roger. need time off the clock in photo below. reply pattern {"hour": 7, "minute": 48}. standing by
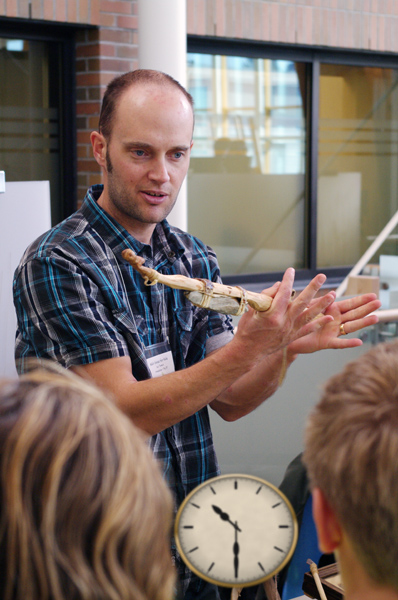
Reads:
{"hour": 10, "minute": 30}
